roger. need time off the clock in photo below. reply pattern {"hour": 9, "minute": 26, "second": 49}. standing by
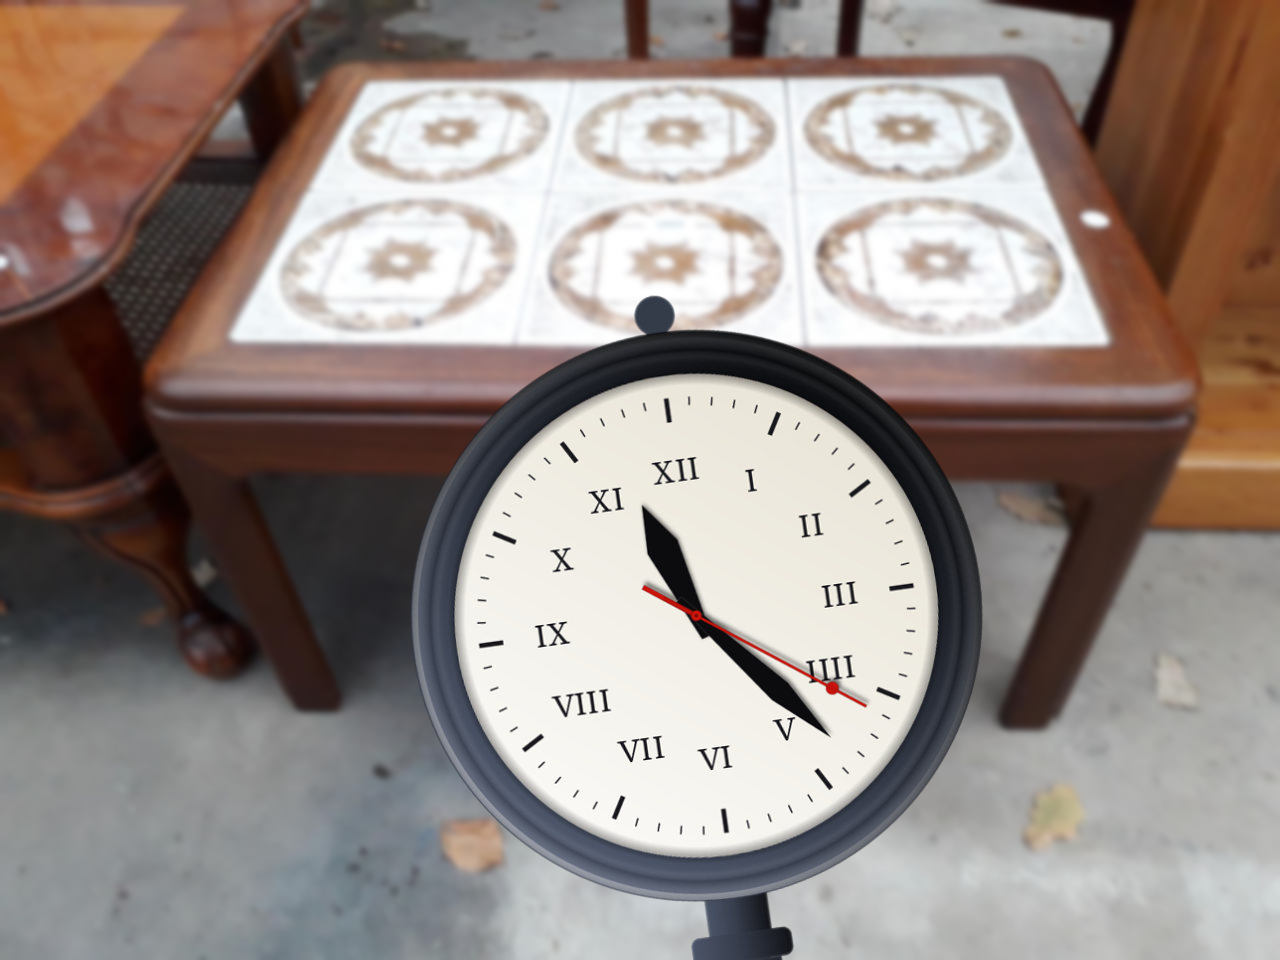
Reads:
{"hour": 11, "minute": 23, "second": 21}
